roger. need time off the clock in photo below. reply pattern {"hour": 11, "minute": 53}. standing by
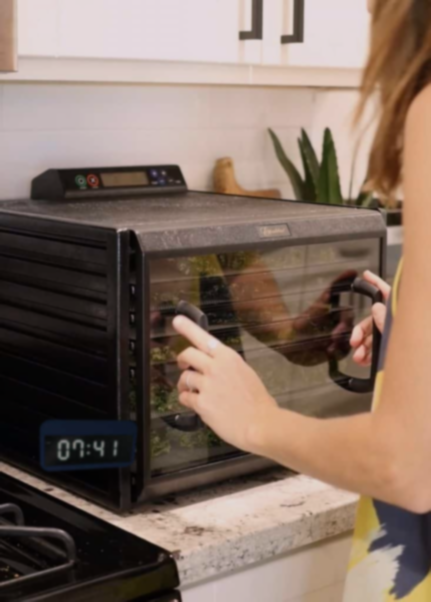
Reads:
{"hour": 7, "minute": 41}
